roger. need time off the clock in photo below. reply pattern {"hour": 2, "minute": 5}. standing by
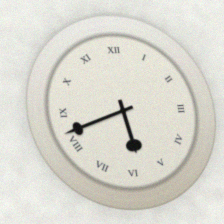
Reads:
{"hour": 5, "minute": 42}
